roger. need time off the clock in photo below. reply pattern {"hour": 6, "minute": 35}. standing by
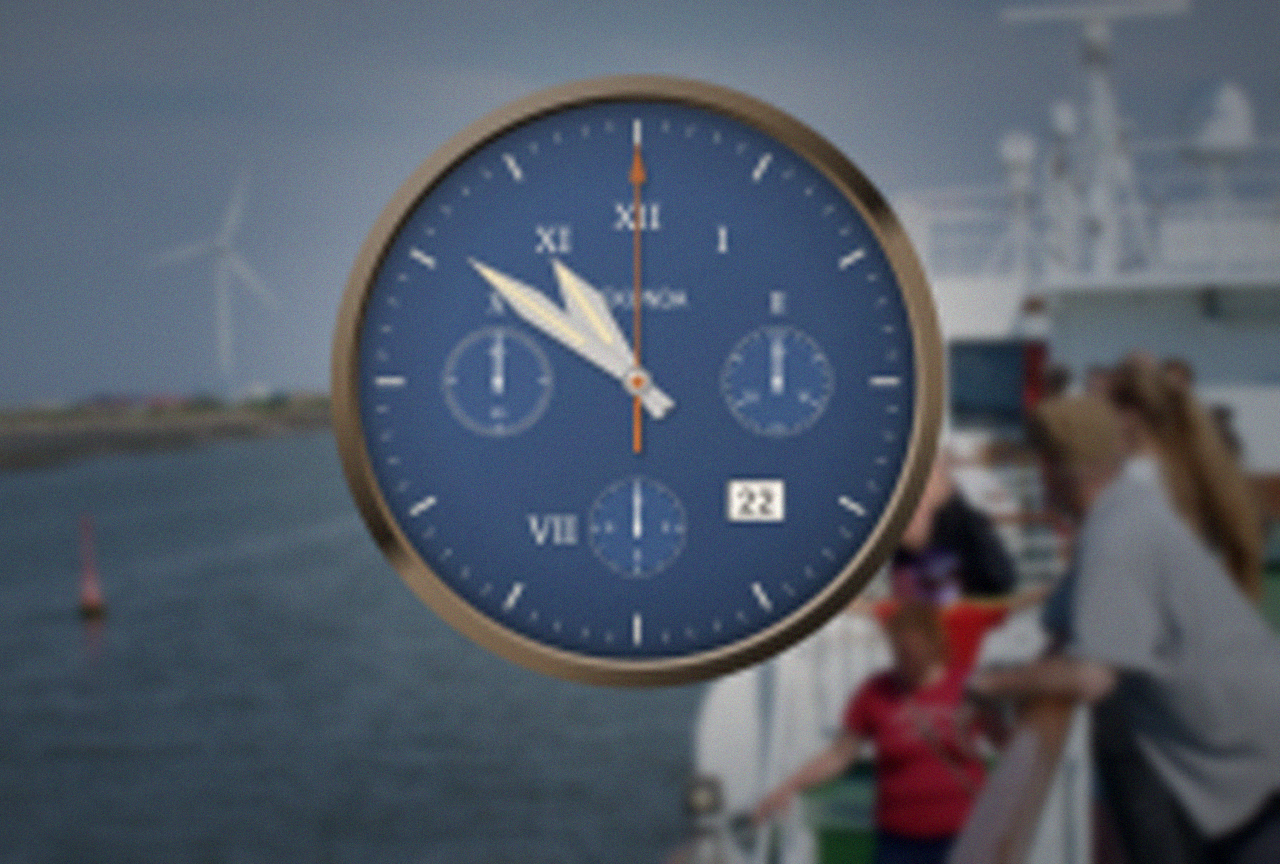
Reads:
{"hour": 10, "minute": 51}
